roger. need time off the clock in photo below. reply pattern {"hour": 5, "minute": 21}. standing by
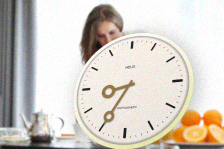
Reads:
{"hour": 8, "minute": 35}
